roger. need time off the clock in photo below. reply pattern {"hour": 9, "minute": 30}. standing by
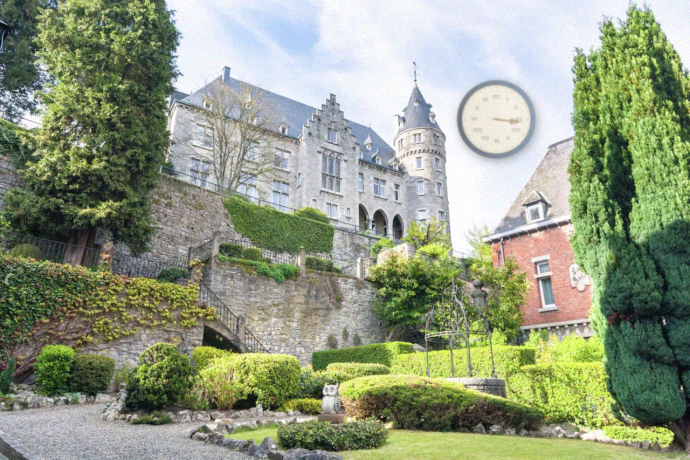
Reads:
{"hour": 3, "minute": 16}
